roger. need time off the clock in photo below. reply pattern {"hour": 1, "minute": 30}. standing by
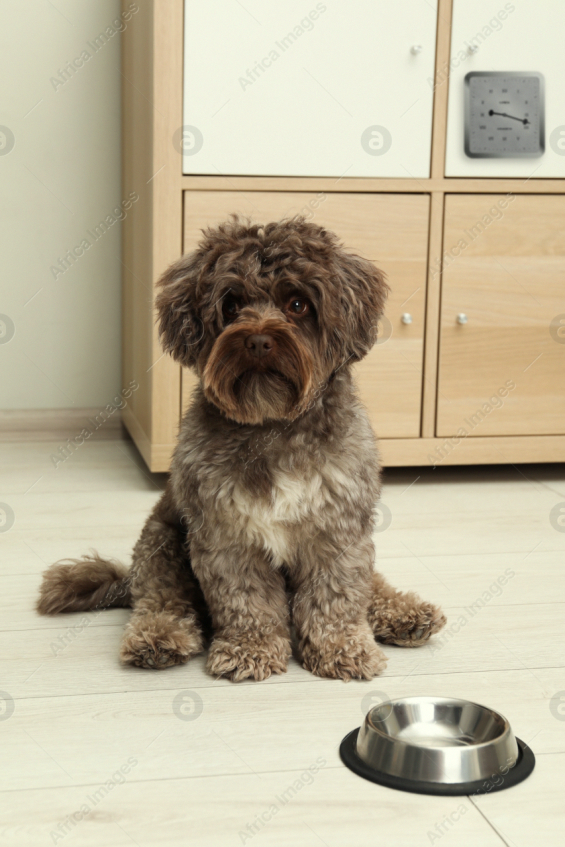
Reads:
{"hour": 9, "minute": 18}
